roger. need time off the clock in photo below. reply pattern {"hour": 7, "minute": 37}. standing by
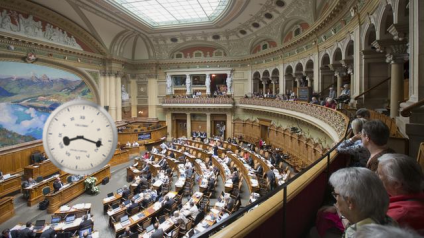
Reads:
{"hour": 8, "minute": 17}
